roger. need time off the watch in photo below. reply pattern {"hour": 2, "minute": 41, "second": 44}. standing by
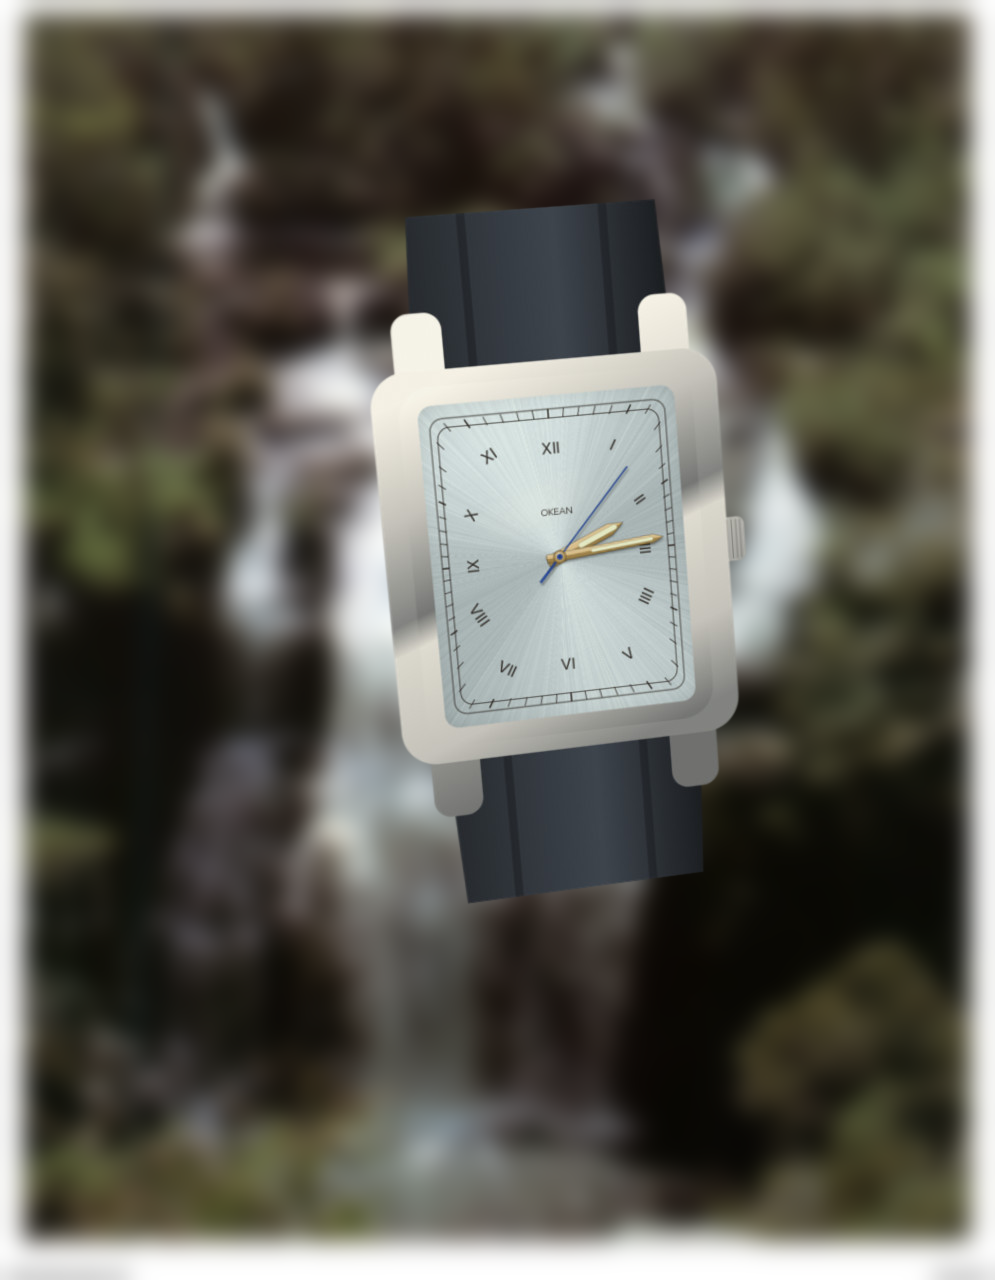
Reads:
{"hour": 2, "minute": 14, "second": 7}
